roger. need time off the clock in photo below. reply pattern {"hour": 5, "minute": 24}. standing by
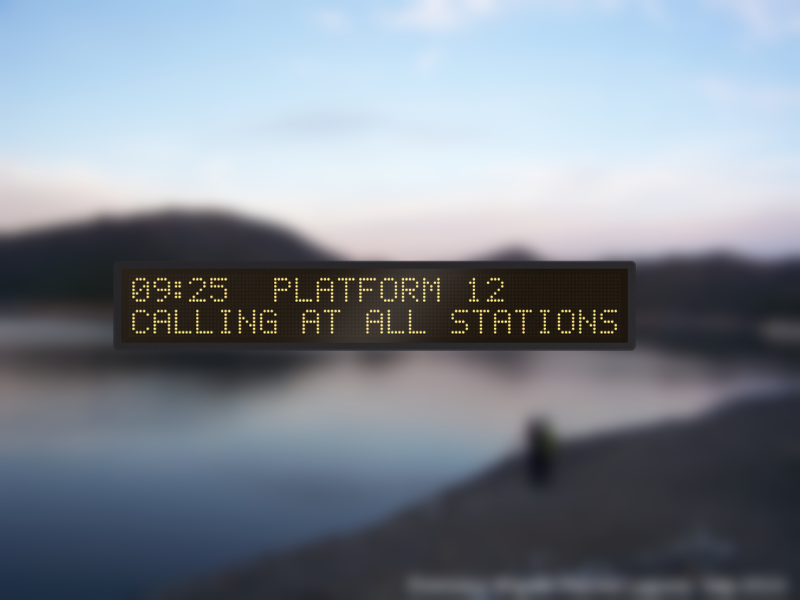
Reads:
{"hour": 9, "minute": 25}
